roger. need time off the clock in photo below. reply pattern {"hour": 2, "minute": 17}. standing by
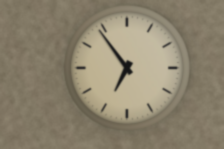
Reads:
{"hour": 6, "minute": 54}
